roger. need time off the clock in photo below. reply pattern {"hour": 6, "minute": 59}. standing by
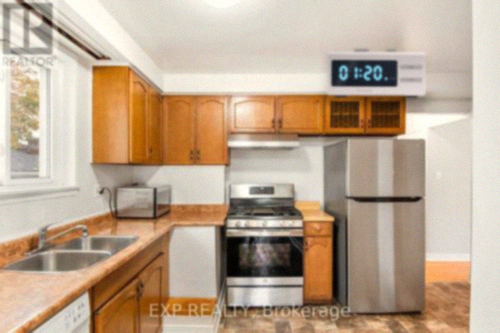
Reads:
{"hour": 1, "minute": 20}
